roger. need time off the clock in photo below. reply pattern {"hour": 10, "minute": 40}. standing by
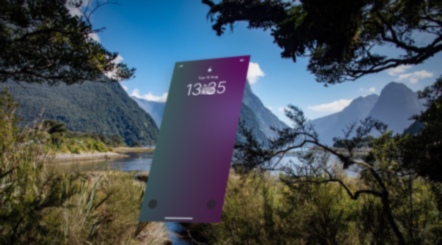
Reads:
{"hour": 13, "minute": 35}
